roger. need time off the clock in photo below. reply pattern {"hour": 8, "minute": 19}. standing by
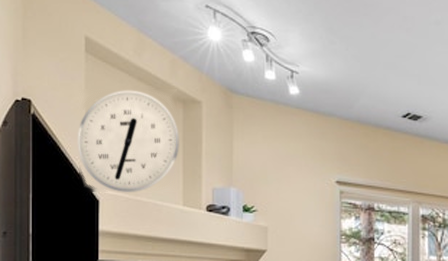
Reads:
{"hour": 12, "minute": 33}
